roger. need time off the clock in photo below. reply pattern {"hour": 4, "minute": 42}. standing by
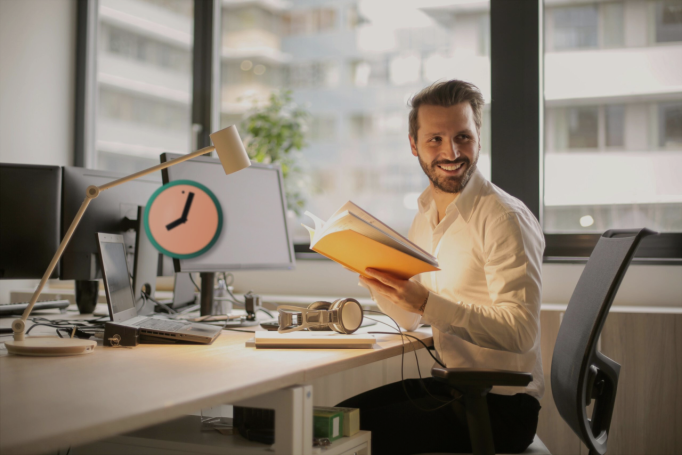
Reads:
{"hour": 8, "minute": 3}
